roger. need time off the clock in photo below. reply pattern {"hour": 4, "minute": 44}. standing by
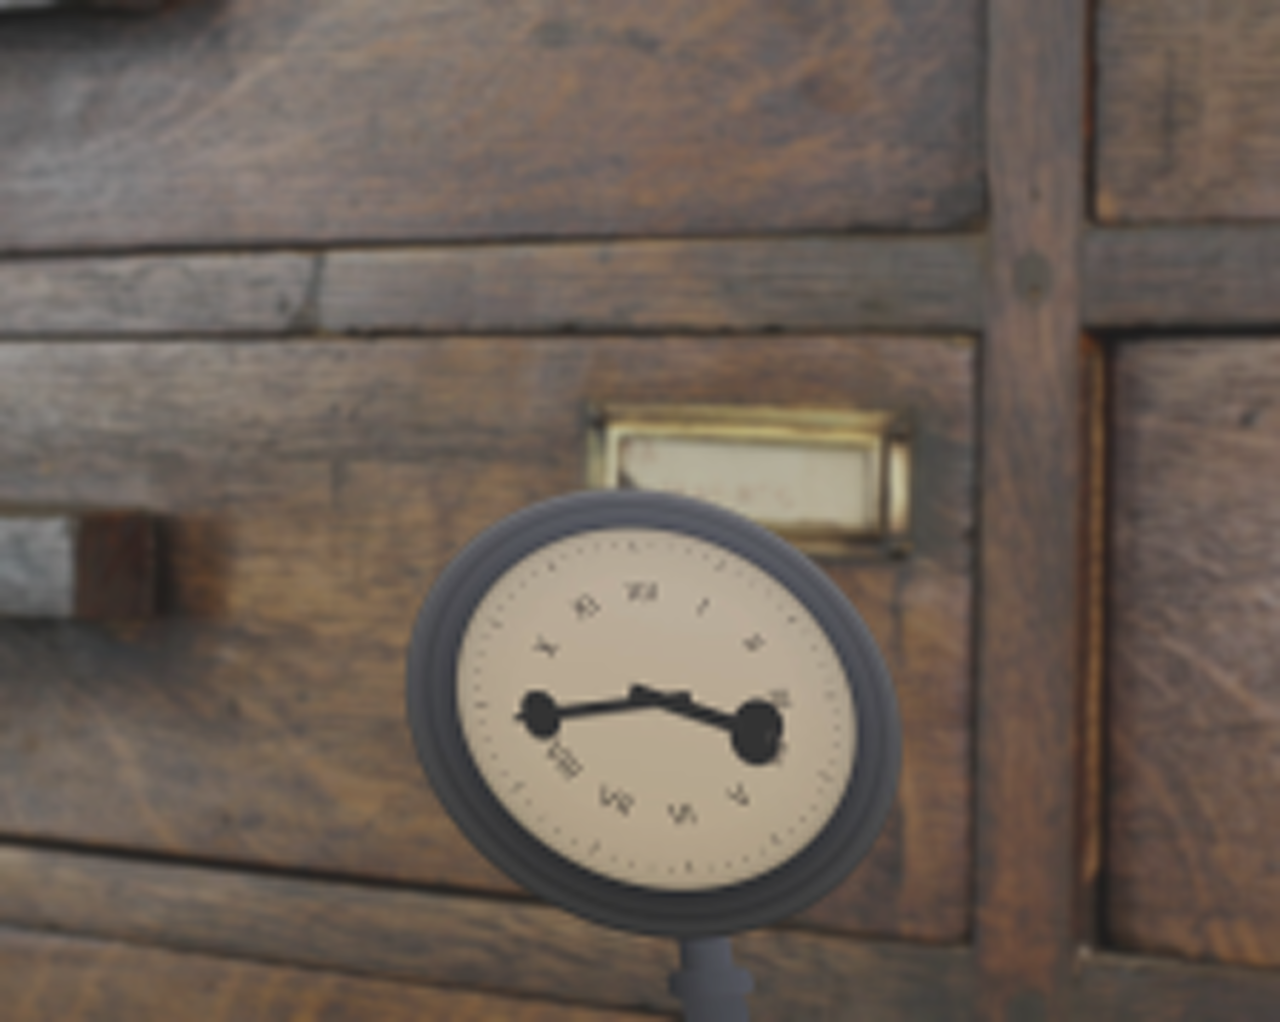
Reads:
{"hour": 3, "minute": 44}
